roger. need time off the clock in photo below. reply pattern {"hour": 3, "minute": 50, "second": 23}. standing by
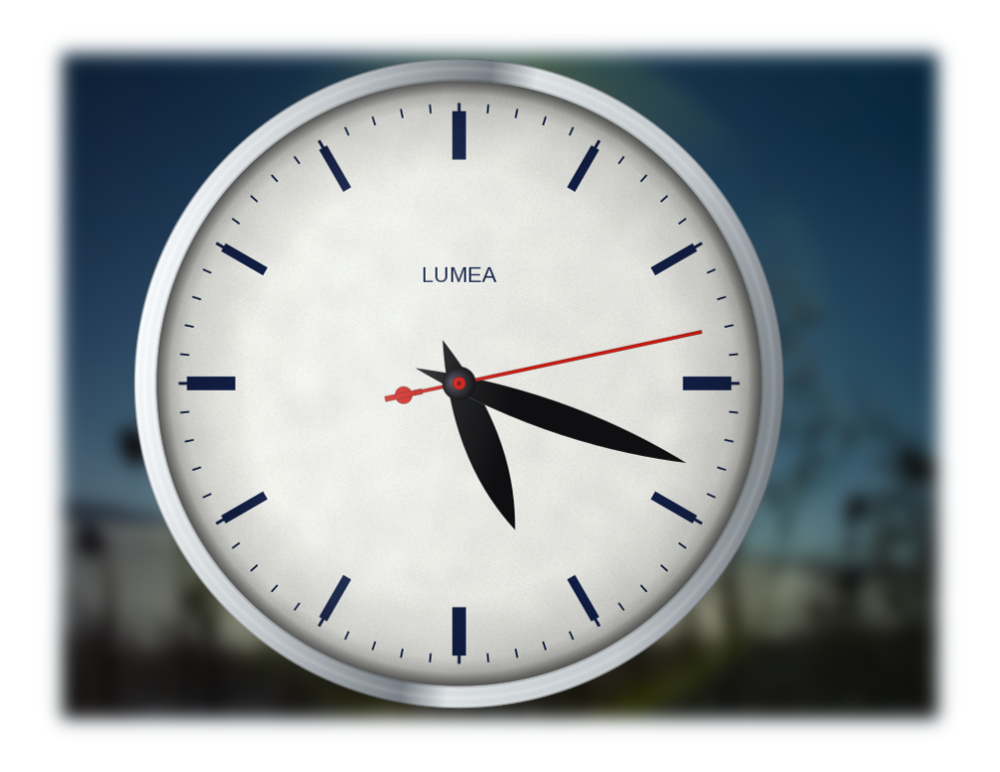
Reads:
{"hour": 5, "minute": 18, "second": 13}
